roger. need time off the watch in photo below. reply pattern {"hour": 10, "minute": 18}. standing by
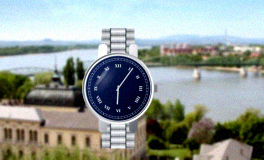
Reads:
{"hour": 6, "minute": 6}
